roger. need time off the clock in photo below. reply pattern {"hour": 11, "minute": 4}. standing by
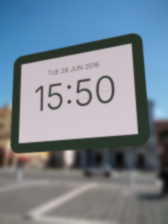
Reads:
{"hour": 15, "minute": 50}
